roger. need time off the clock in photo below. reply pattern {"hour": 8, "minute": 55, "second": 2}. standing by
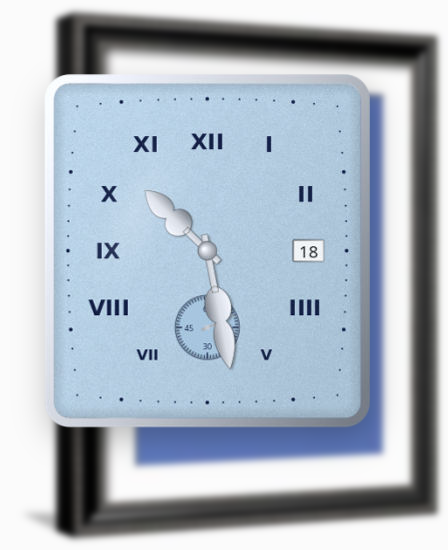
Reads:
{"hour": 10, "minute": 28, "second": 11}
